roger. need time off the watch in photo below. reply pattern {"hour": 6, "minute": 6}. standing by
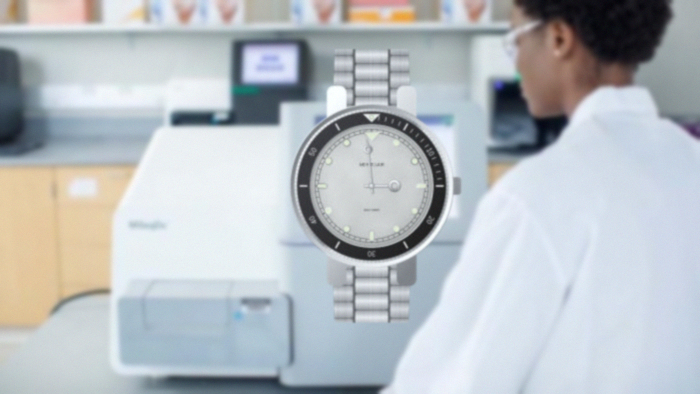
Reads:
{"hour": 2, "minute": 59}
